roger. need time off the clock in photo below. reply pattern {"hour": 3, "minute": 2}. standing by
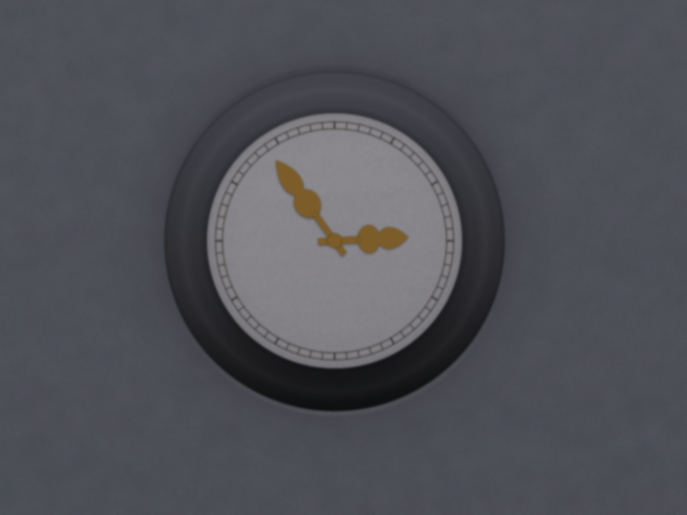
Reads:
{"hour": 2, "minute": 54}
